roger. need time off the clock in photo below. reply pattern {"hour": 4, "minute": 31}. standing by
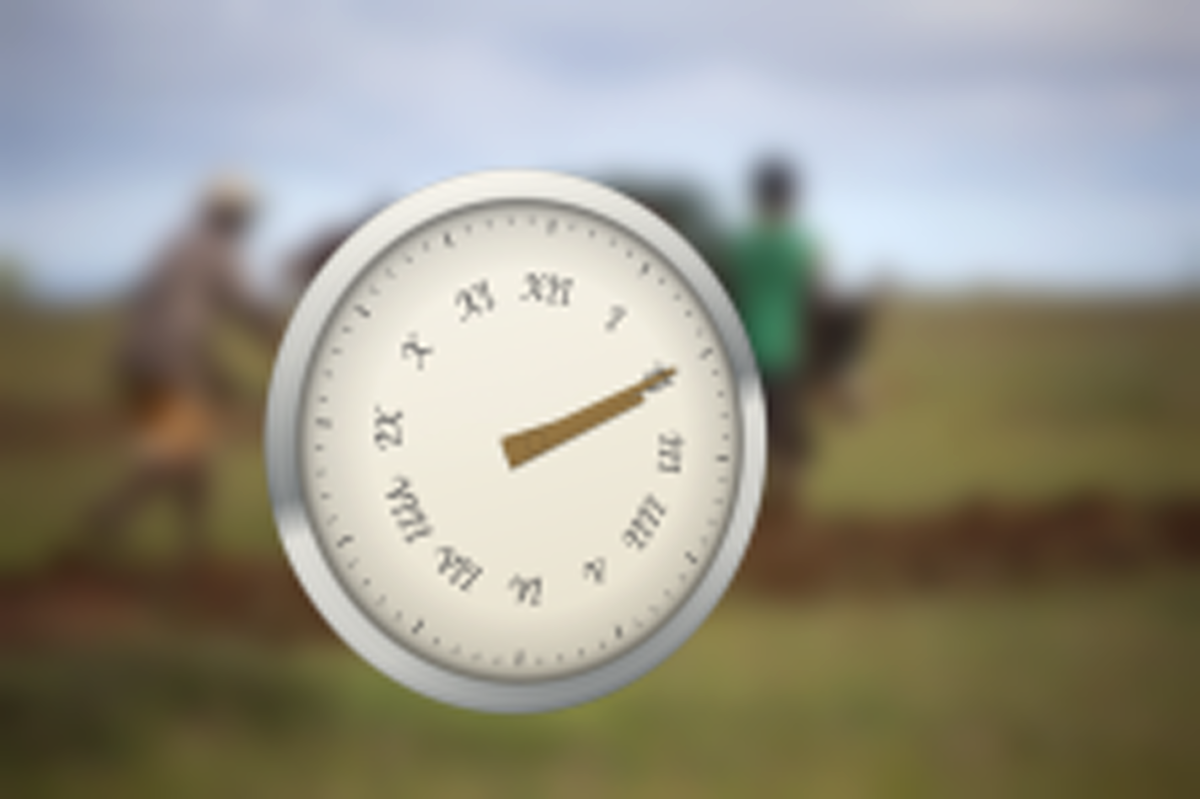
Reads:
{"hour": 2, "minute": 10}
